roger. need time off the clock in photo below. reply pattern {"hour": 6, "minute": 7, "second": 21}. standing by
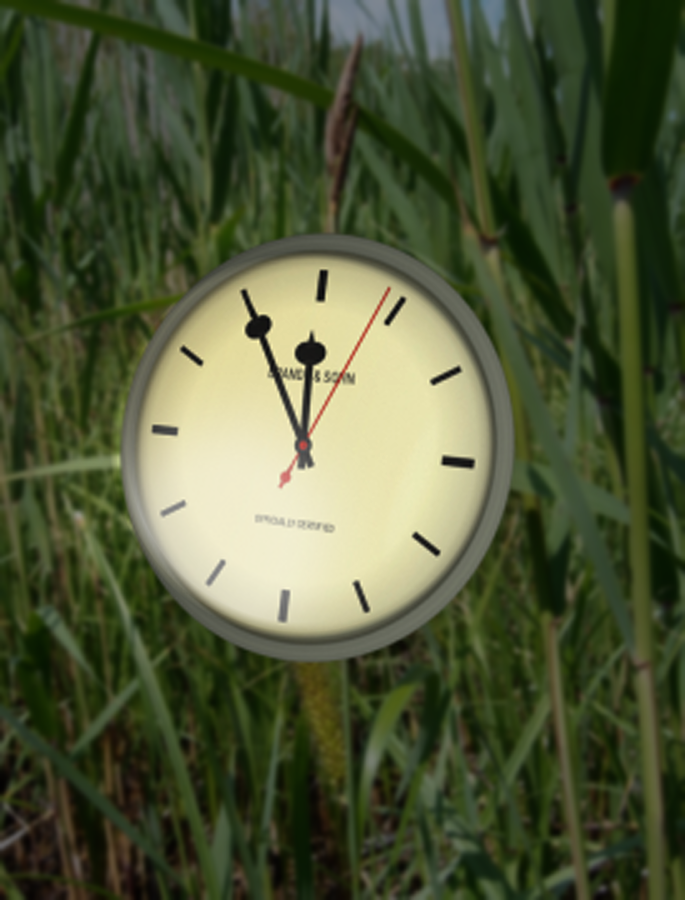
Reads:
{"hour": 11, "minute": 55, "second": 4}
